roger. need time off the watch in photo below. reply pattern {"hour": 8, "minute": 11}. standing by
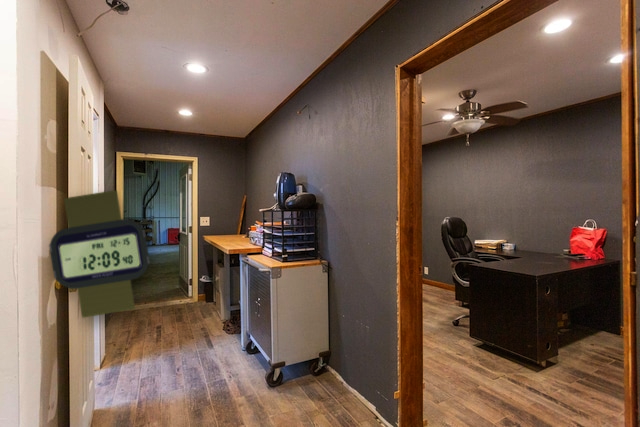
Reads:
{"hour": 12, "minute": 9}
